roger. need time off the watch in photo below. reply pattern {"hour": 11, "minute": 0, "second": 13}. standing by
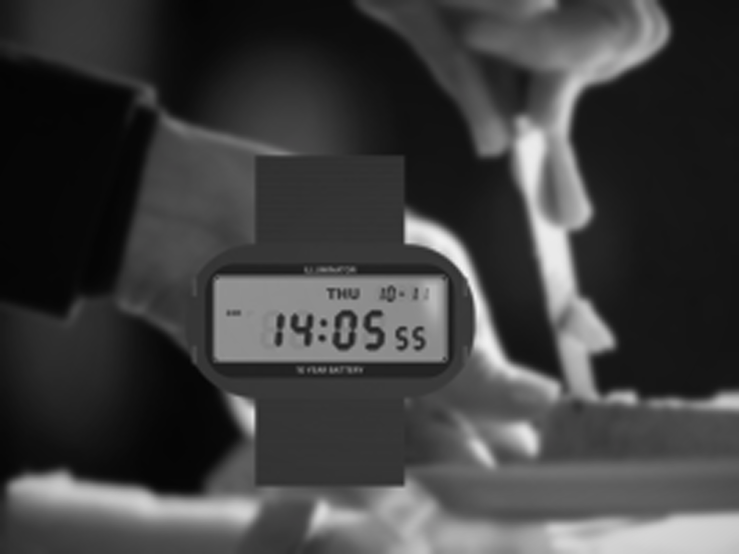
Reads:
{"hour": 14, "minute": 5, "second": 55}
